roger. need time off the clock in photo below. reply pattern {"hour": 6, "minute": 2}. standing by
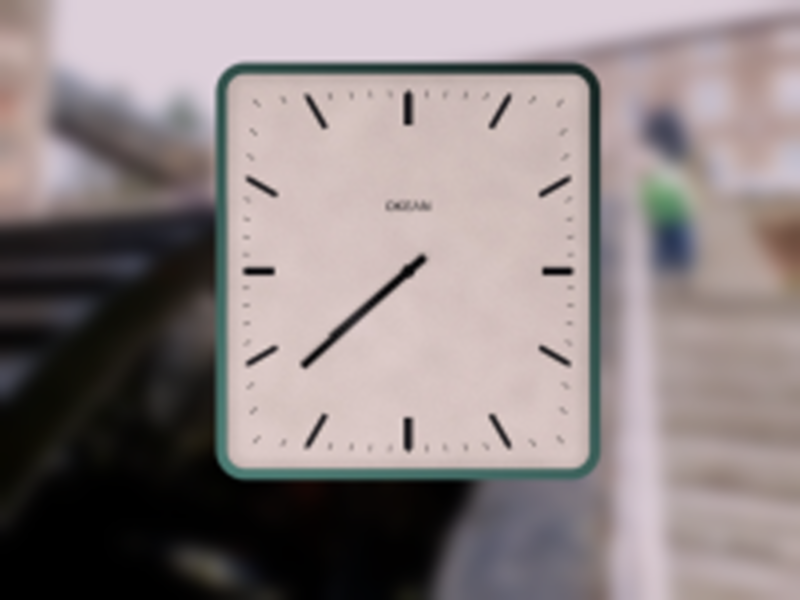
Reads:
{"hour": 7, "minute": 38}
